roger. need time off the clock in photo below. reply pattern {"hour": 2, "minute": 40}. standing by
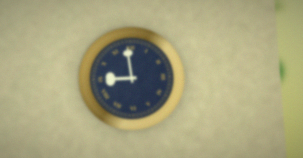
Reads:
{"hour": 8, "minute": 59}
